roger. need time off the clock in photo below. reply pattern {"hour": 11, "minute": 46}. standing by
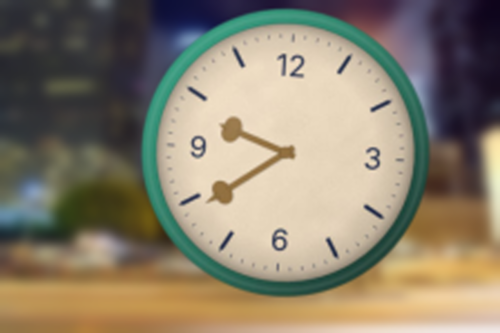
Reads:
{"hour": 9, "minute": 39}
